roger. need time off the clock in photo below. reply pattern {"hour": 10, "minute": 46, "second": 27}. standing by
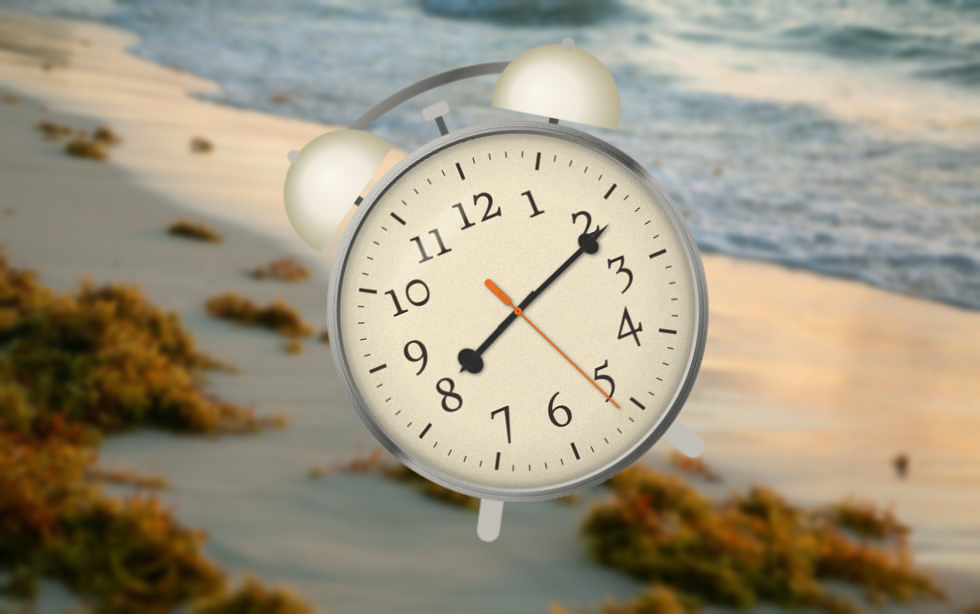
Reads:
{"hour": 8, "minute": 11, "second": 26}
